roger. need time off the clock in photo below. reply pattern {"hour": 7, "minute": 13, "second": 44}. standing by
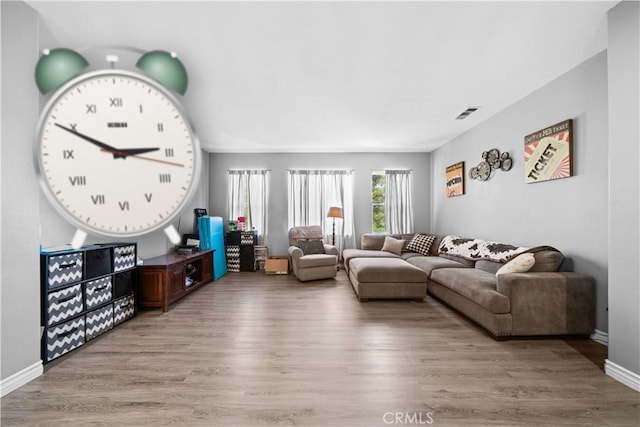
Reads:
{"hour": 2, "minute": 49, "second": 17}
